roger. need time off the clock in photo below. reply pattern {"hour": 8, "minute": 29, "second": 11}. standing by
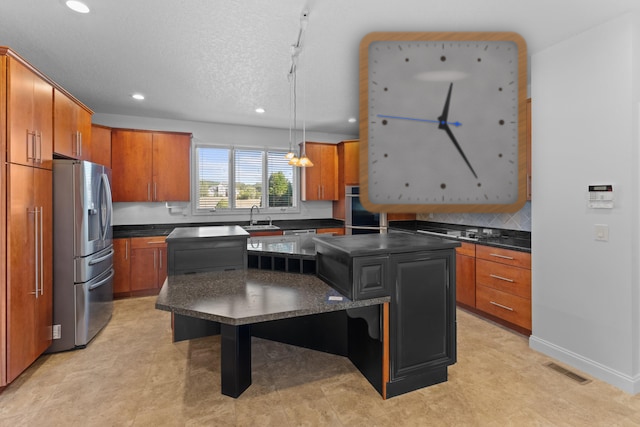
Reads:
{"hour": 12, "minute": 24, "second": 46}
